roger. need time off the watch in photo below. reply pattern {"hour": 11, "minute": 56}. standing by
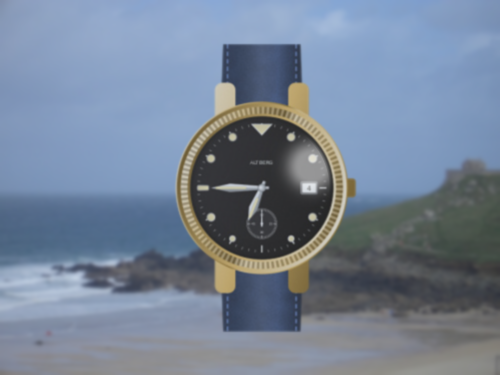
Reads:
{"hour": 6, "minute": 45}
